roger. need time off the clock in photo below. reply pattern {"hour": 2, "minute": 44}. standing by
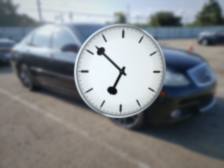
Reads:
{"hour": 6, "minute": 52}
